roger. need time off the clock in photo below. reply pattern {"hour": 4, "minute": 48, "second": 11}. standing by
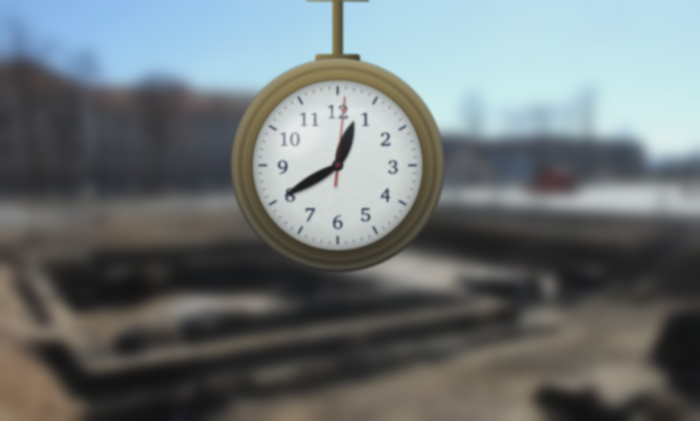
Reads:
{"hour": 12, "minute": 40, "second": 1}
